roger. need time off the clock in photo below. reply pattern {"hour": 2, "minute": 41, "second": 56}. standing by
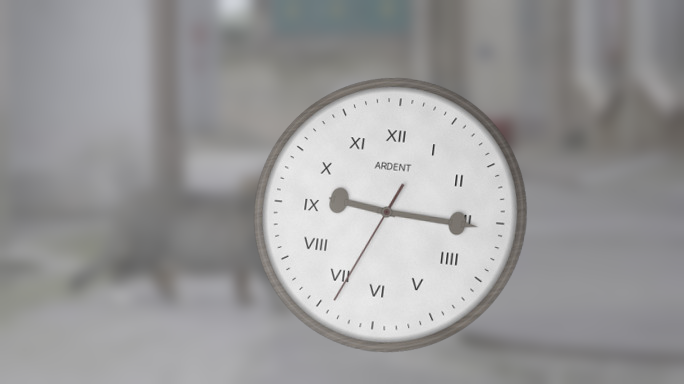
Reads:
{"hour": 9, "minute": 15, "second": 34}
